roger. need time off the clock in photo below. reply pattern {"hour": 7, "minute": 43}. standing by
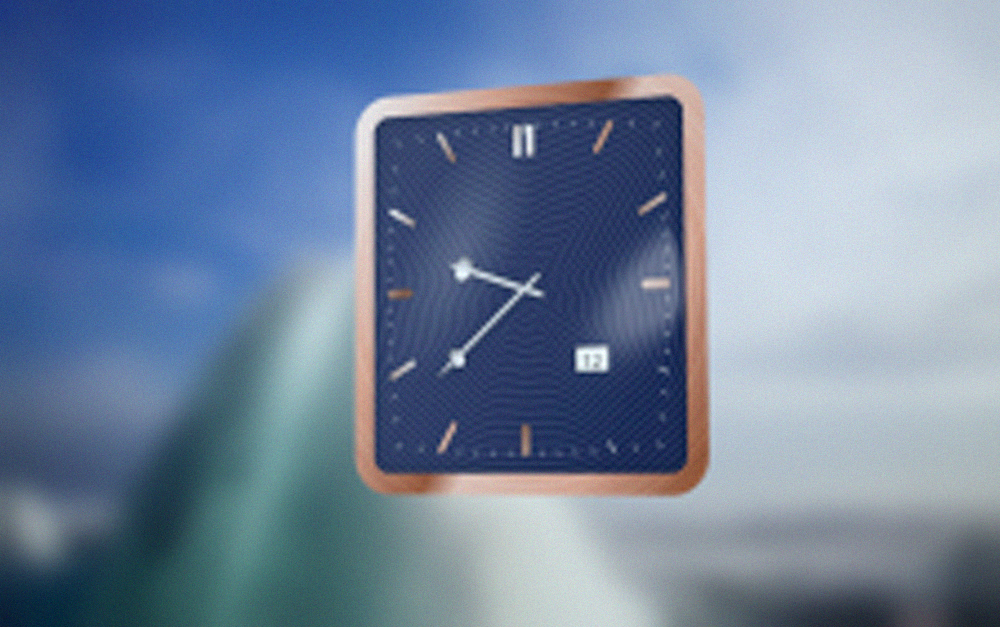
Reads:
{"hour": 9, "minute": 38}
